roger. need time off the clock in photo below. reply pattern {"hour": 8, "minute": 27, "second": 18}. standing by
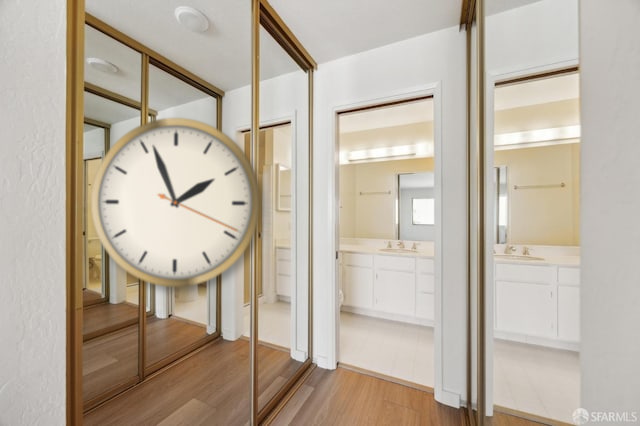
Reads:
{"hour": 1, "minute": 56, "second": 19}
